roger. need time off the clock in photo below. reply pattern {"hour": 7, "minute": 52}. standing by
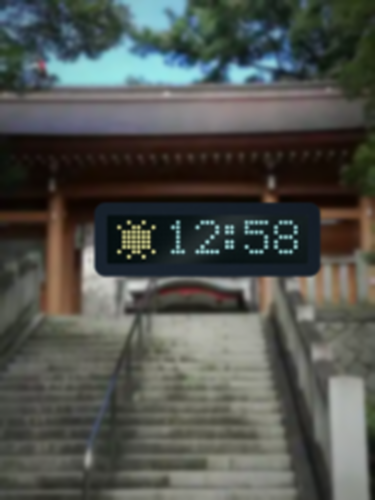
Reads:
{"hour": 12, "minute": 58}
